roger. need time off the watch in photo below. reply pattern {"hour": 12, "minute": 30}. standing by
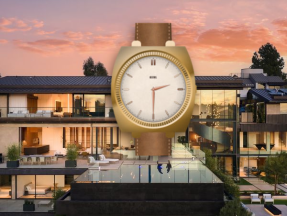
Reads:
{"hour": 2, "minute": 30}
